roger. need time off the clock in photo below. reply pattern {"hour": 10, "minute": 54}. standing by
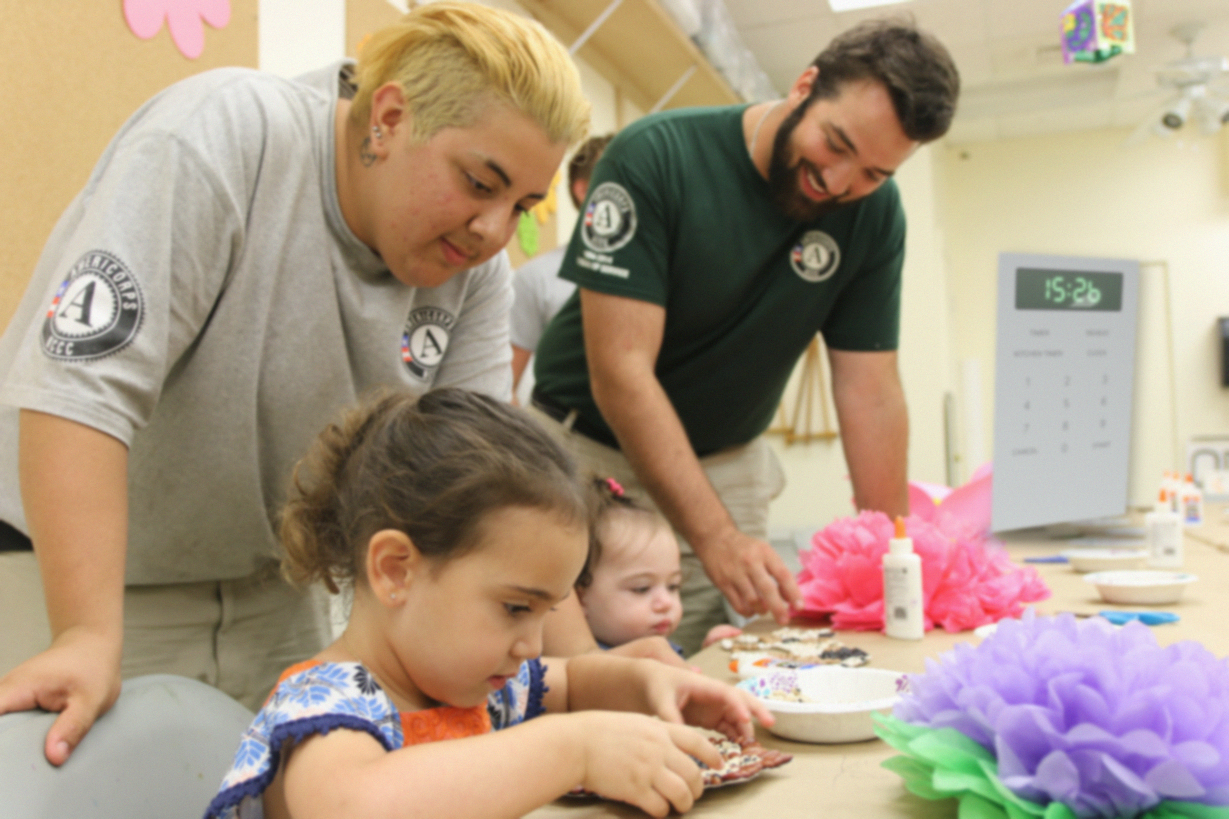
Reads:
{"hour": 15, "minute": 26}
